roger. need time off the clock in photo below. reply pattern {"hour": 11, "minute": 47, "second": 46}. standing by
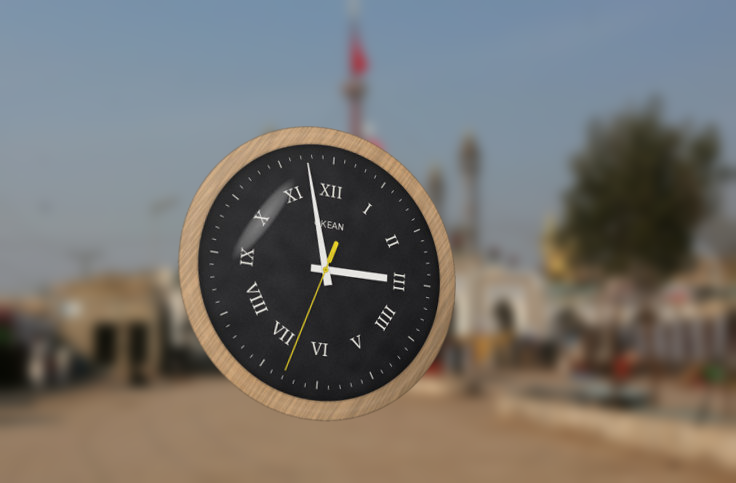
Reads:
{"hour": 2, "minute": 57, "second": 33}
